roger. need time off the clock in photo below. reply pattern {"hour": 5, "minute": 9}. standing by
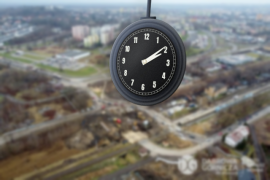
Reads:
{"hour": 2, "minute": 9}
